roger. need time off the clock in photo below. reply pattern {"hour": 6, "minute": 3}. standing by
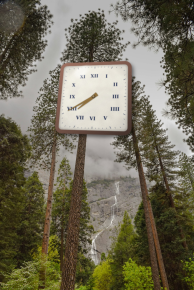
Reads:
{"hour": 7, "minute": 40}
